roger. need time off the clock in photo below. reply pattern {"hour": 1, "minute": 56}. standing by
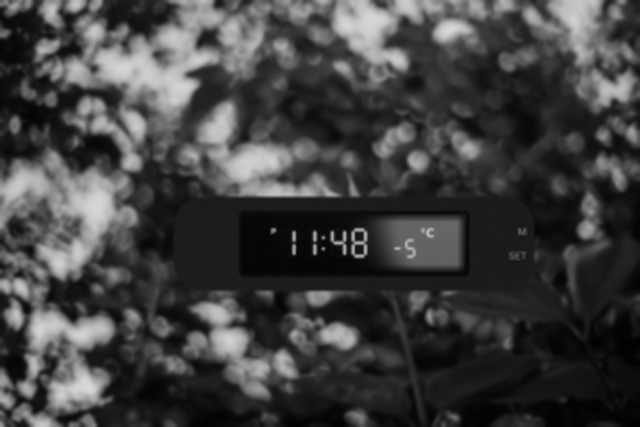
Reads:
{"hour": 11, "minute": 48}
